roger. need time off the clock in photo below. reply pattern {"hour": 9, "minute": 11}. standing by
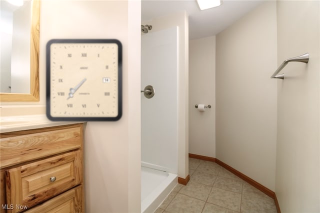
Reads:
{"hour": 7, "minute": 37}
